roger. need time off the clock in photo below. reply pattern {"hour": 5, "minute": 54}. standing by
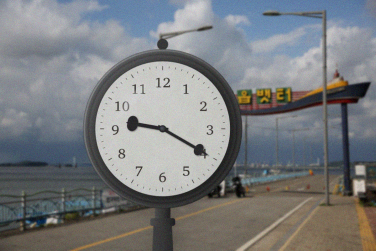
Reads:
{"hour": 9, "minute": 20}
